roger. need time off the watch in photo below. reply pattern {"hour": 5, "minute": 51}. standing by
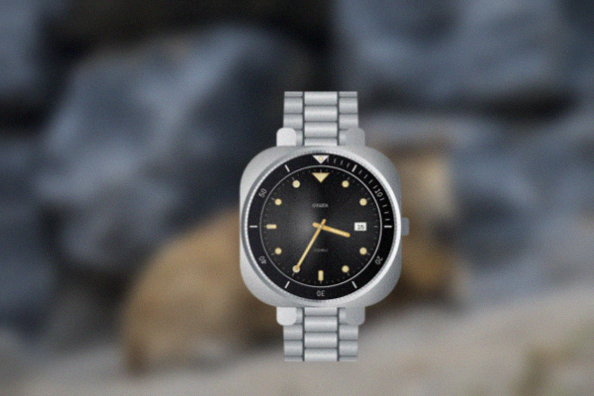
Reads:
{"hour": 3, "minute": 35}
